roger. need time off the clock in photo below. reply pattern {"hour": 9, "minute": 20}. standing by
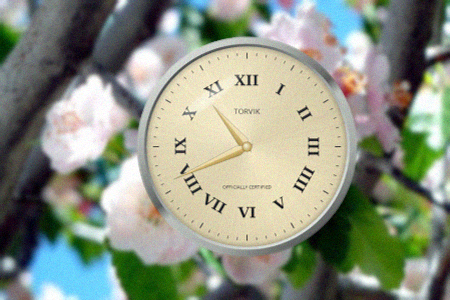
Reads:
{"hour": 10, "minute": 41}
